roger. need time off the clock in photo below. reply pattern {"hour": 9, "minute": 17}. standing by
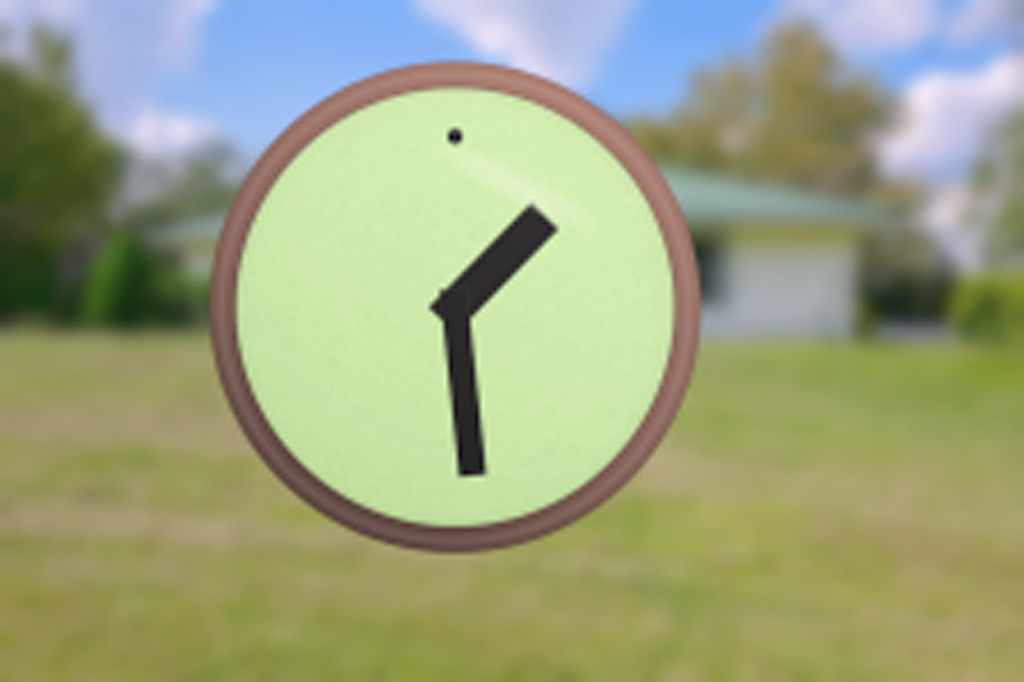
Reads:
{"hour": 1, "minute": 29}
